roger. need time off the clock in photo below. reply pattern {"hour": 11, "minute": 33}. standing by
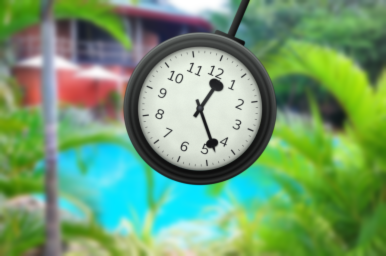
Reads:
{"hour": 12, "minute": 23}
